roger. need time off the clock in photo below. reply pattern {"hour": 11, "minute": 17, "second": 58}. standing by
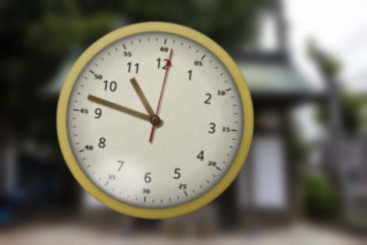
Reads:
{"hour": 10, "minute": 47, "second": 1}
